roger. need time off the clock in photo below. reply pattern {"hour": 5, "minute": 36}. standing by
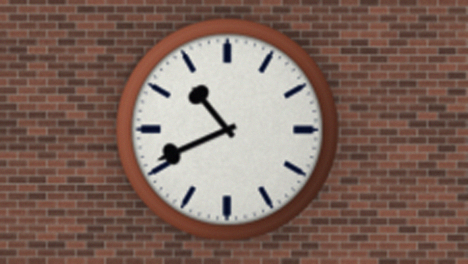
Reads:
{"hour": 10, "minute": 41}
